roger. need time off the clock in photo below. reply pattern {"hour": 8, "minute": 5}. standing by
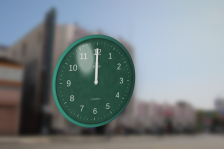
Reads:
{"hour": 12, "minute": 0}
